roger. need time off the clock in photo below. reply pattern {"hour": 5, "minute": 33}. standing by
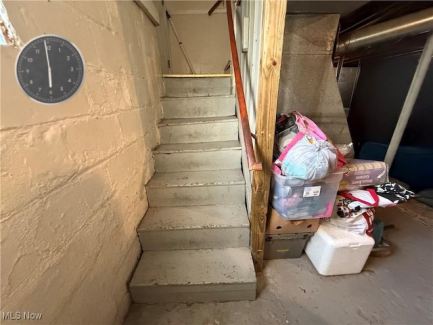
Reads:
{"hour": 5, "minute": 59}
